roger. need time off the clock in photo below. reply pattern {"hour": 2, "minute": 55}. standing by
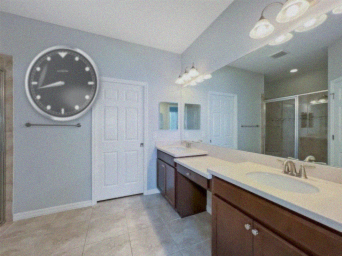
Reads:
{"hour": 8, "minute": 43}
